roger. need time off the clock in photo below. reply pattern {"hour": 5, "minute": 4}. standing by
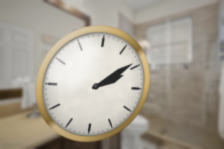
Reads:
{"hour": 2, "minute": 9}
